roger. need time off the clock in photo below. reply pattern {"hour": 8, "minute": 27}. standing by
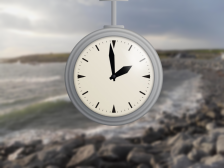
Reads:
{"hour": 1, "minute": 59}
